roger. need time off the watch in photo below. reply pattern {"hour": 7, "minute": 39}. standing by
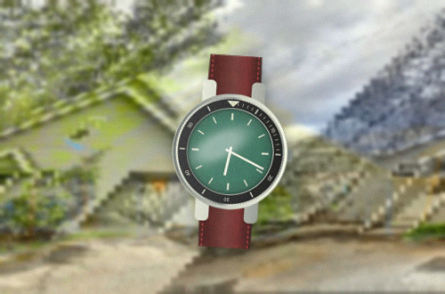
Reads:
{"hour": 6, "minute": 19}
